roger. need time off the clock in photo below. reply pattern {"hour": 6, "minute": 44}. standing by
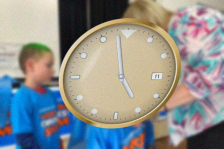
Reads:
{"hour": 4, "minute": 58}
